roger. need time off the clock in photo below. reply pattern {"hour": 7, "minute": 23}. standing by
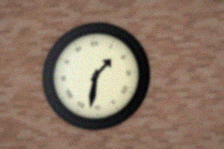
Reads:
{"hour": 1, "minute": 32}
